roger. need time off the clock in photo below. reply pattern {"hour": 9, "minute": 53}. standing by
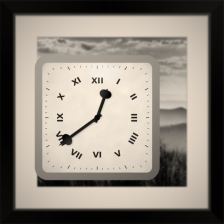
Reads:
{"hour": 12, "minute": 39}
